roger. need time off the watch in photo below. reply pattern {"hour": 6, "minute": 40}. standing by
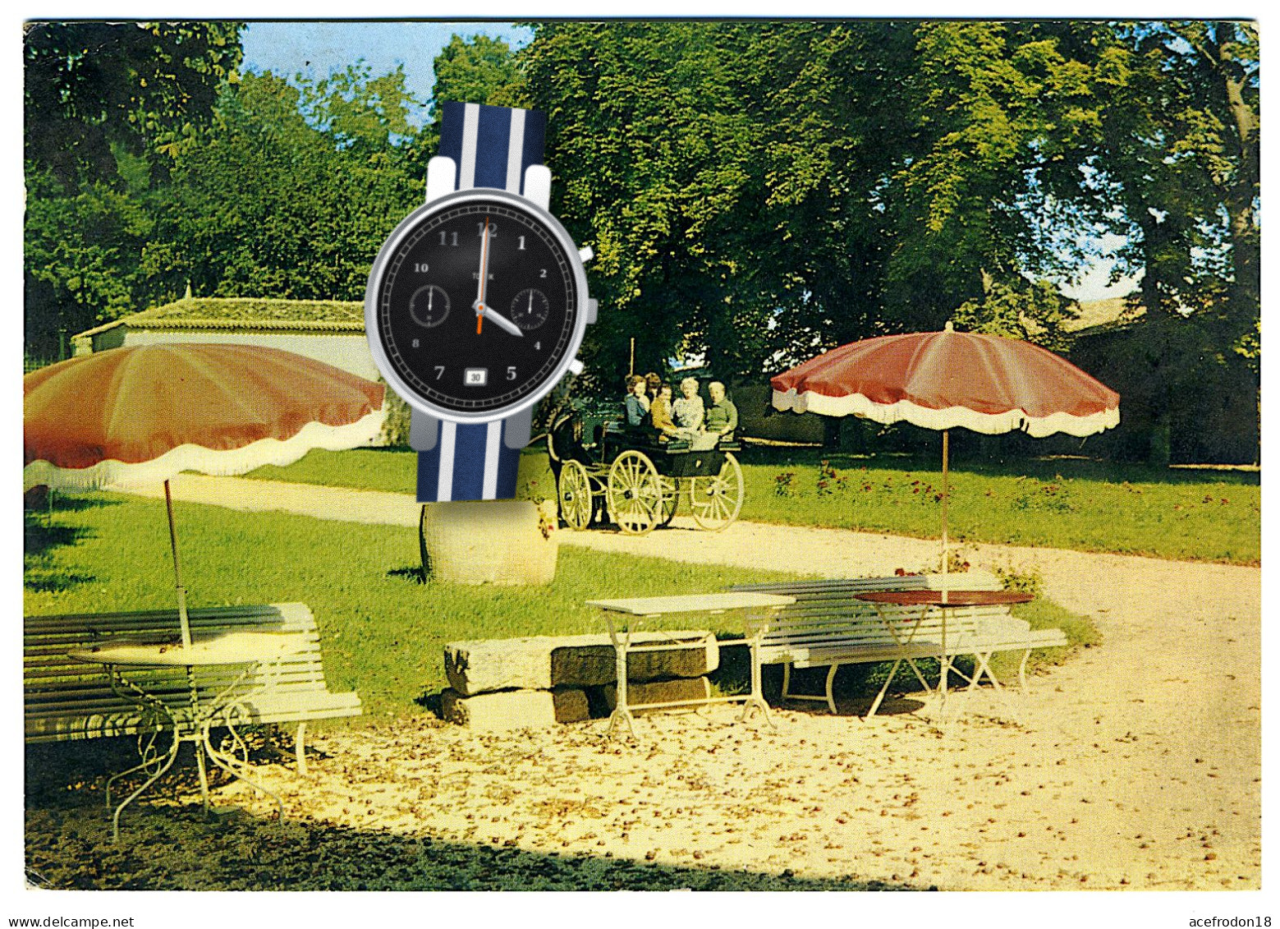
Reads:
{"hour": 4, "minute": 0}
